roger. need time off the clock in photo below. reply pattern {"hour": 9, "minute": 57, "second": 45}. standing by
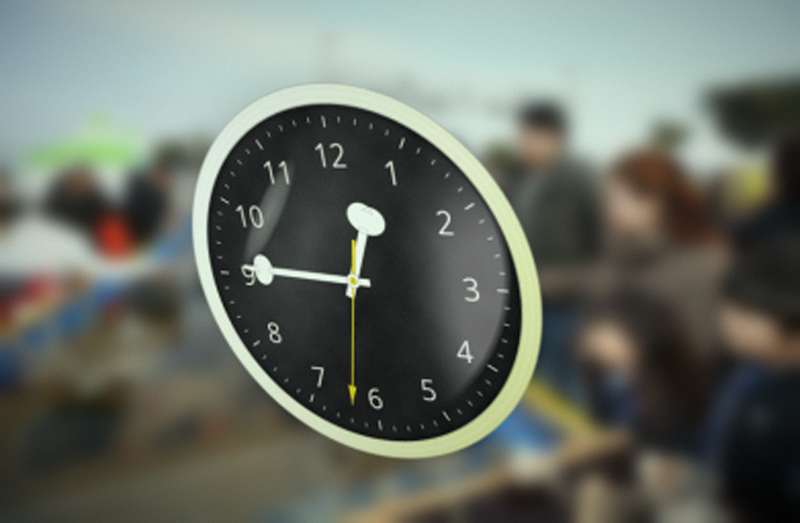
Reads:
{"hour": 12, "minute": 45, "second": 32}
